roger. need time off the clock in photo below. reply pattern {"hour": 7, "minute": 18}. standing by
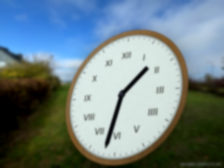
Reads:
{"hour": 1, "minute": 32}
